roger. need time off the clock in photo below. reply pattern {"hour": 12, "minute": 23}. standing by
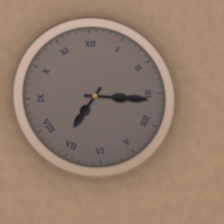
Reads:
{"hour": 7, "minute": 16}
